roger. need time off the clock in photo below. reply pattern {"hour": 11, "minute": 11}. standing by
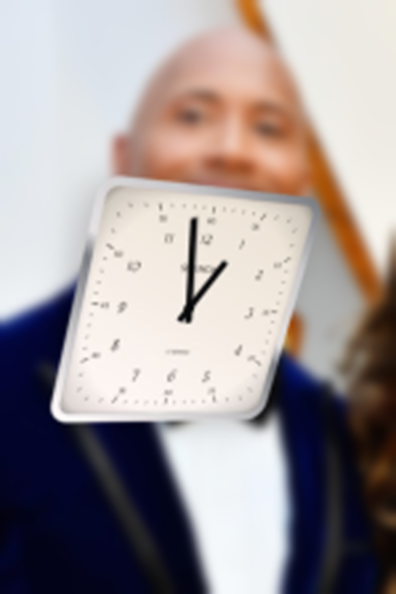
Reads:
{"hour": 12, "minute": 58}
